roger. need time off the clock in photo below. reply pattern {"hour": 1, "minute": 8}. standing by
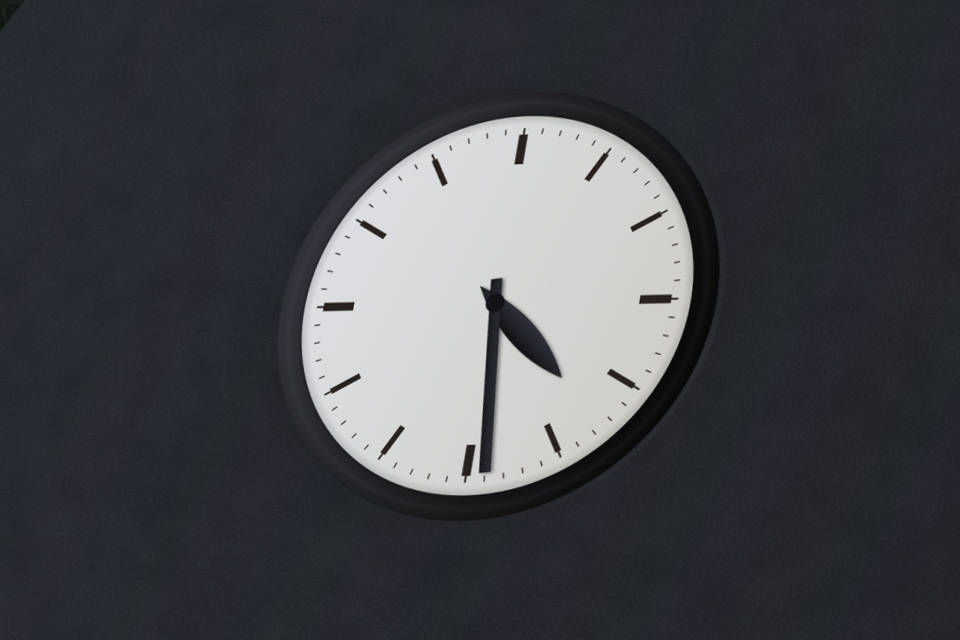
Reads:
{"hour": 4, "minute": 29}
